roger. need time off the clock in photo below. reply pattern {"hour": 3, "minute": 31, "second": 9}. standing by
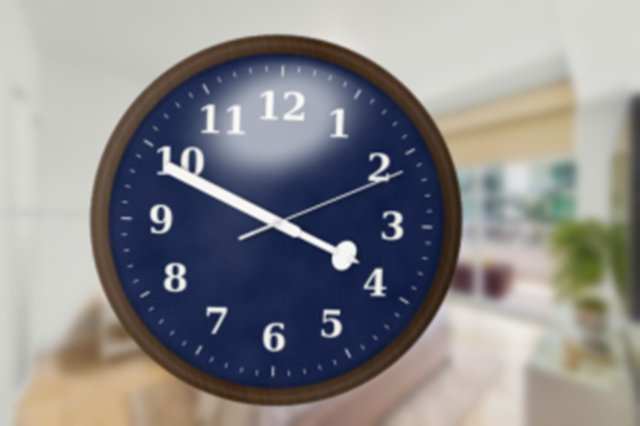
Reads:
{"hour": 3, "minute": 49, "second": 11}
